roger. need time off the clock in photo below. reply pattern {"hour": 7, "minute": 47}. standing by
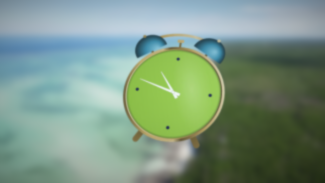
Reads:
{"hour": 10, "minute": 48}
